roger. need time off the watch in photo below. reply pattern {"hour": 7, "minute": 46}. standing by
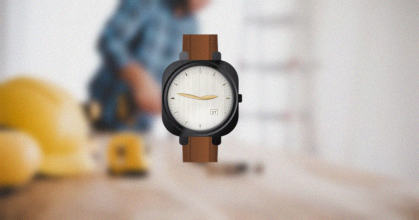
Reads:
{"hour": 2, "minute": 47}
